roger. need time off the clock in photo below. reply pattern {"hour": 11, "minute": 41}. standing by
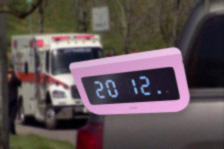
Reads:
{"hour": 20, "minute": 12}
